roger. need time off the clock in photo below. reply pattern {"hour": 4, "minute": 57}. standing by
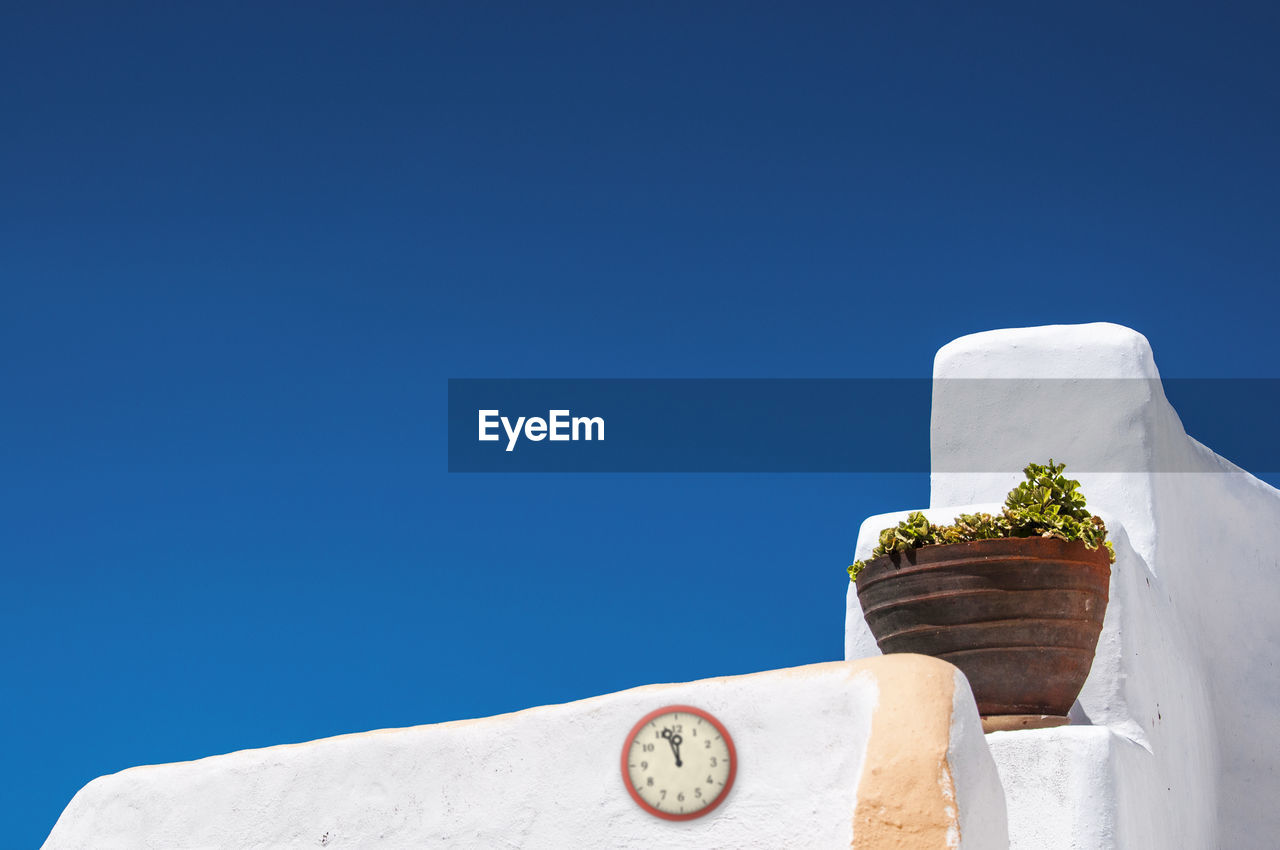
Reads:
{"hour": 11, "minute": 57}
